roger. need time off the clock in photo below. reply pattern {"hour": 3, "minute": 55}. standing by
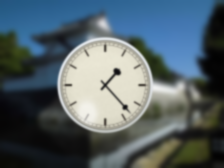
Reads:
{"hour": 1, "minute": 23}
